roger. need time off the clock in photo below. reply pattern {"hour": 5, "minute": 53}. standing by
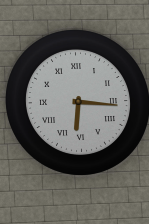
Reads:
{"hour": 6, "minute": 16}
